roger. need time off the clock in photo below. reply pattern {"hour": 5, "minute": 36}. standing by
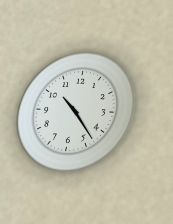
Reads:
{"hour": 10, "minute": 23}
